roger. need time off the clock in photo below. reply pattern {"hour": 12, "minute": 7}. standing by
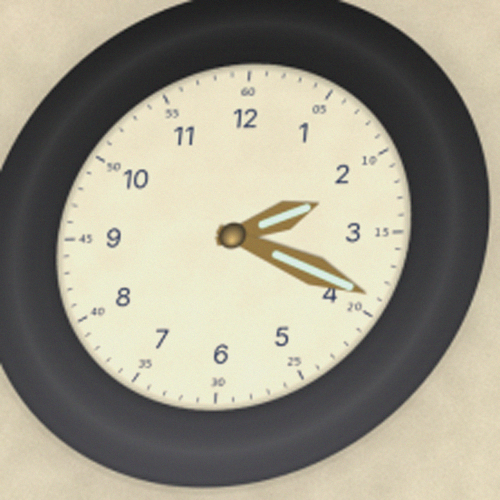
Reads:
{"hour": 2, "minute": 19}
